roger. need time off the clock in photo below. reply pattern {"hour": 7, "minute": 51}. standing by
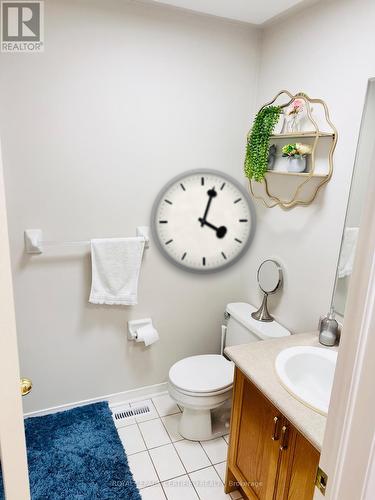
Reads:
{"hour": 4, "minute": 3}
